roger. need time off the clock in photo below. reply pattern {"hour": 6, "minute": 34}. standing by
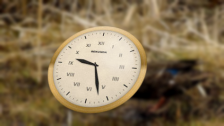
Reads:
{"hour": 9, "minute": 27}
